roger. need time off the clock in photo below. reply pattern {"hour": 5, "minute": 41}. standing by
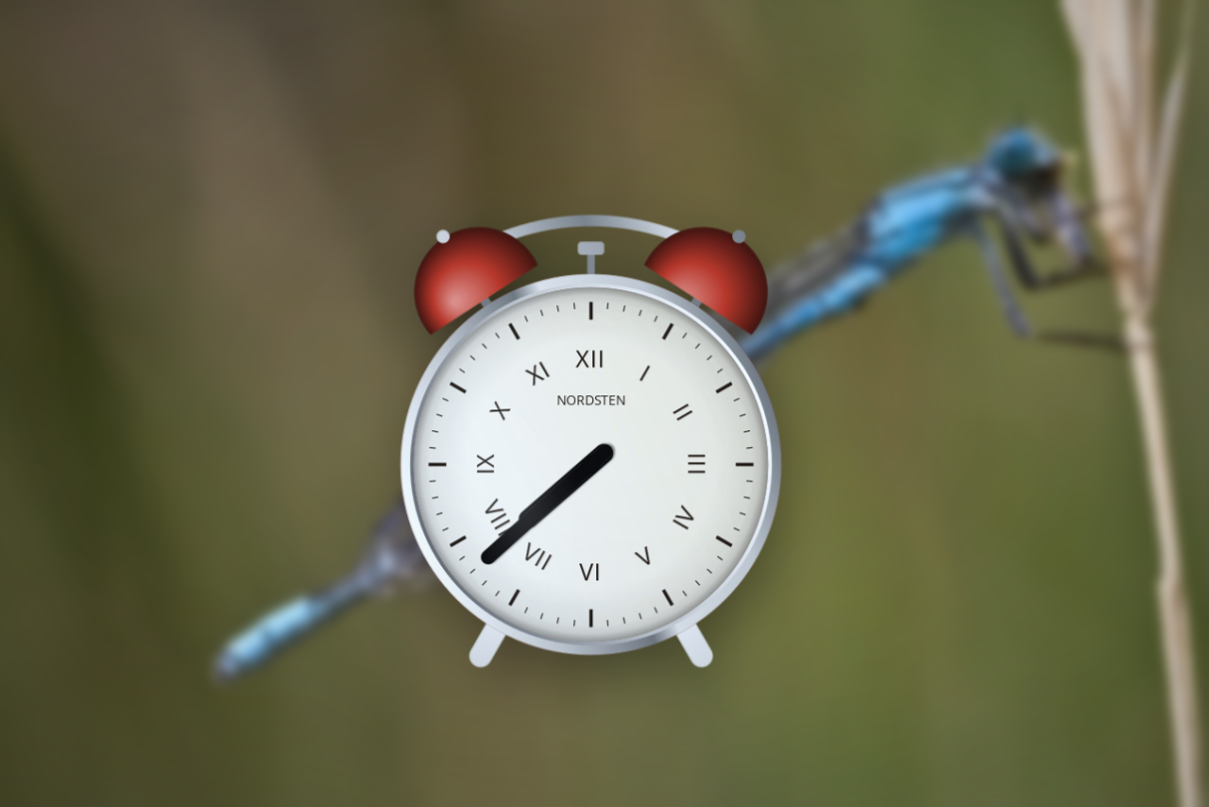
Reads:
{"hour": 7, "minute": 38}
